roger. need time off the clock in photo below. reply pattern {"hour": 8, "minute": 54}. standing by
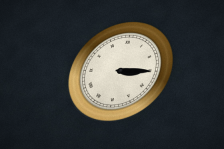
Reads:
{"hour": 3, "minute": 15}
